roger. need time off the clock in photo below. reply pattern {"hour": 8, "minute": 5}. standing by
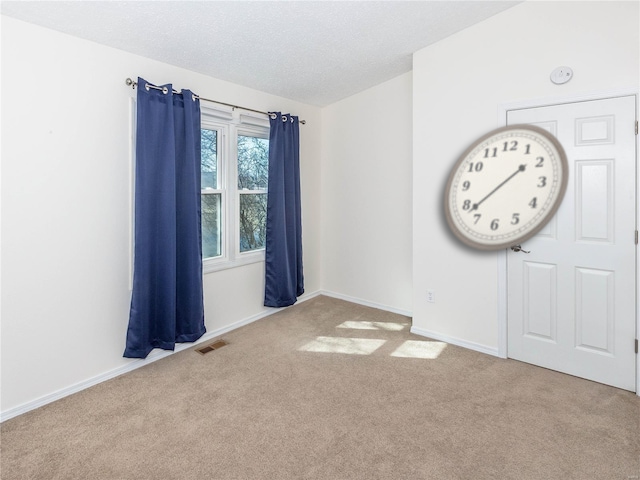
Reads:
{"hour": 1, "minute": 38}
